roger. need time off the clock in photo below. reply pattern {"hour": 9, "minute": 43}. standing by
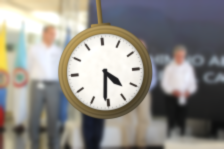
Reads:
{"hour": 4, "minute": 31}
